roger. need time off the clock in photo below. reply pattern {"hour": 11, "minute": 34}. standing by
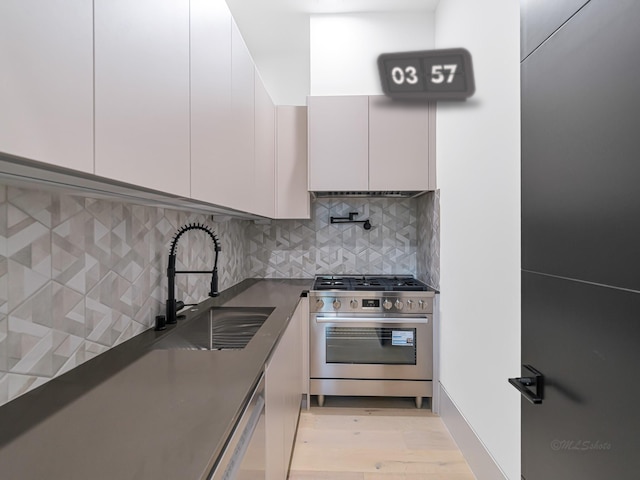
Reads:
{"hour": 3, "minute": 57}
